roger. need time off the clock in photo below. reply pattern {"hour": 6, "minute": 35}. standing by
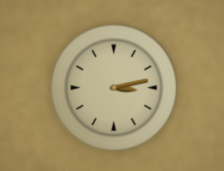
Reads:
{"hour": 3, "minute": 13}
